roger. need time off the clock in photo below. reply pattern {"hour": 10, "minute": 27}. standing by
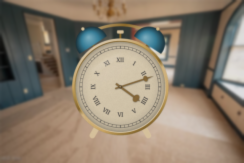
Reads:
{"hour": 4, "minute": 12}
